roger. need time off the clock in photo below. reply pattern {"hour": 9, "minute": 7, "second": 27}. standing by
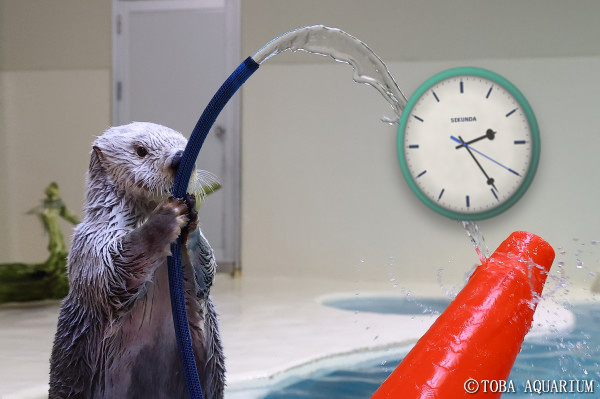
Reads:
{"hour": 2, "minute": 24, "second": 20}
